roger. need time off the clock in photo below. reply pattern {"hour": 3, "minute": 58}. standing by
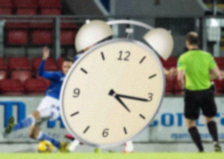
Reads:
{"hour": 4, "minute": 16}
